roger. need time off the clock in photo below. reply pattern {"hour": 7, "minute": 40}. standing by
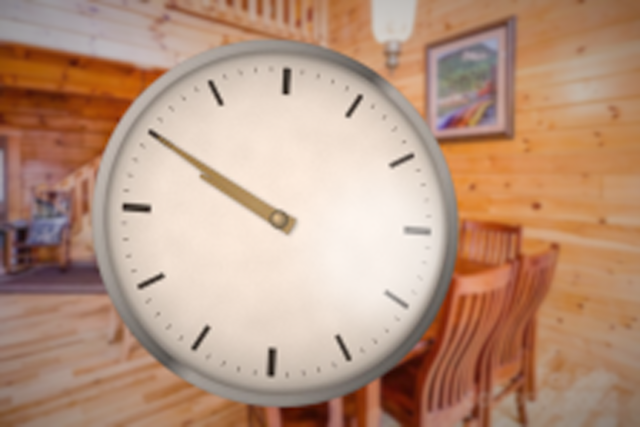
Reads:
{"hour": 9, "minute": 50}
